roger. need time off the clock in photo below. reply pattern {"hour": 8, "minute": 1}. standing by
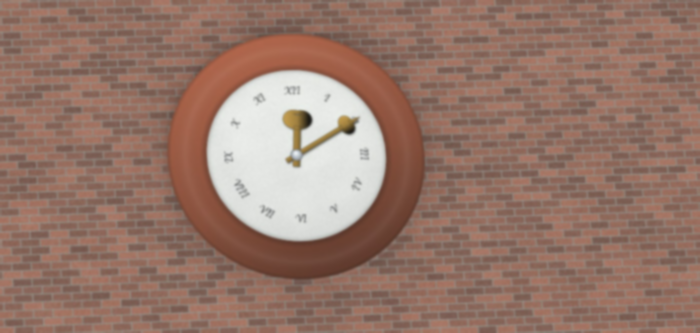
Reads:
{"hour": 12, "minute": 10}
